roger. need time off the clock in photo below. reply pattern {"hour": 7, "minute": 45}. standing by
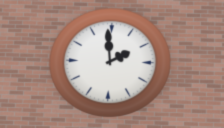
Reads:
{"hour": 1, "minute": 59}
